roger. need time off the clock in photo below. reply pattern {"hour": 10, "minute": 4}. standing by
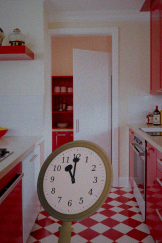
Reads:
{"hour": 11, "minute": 0}
